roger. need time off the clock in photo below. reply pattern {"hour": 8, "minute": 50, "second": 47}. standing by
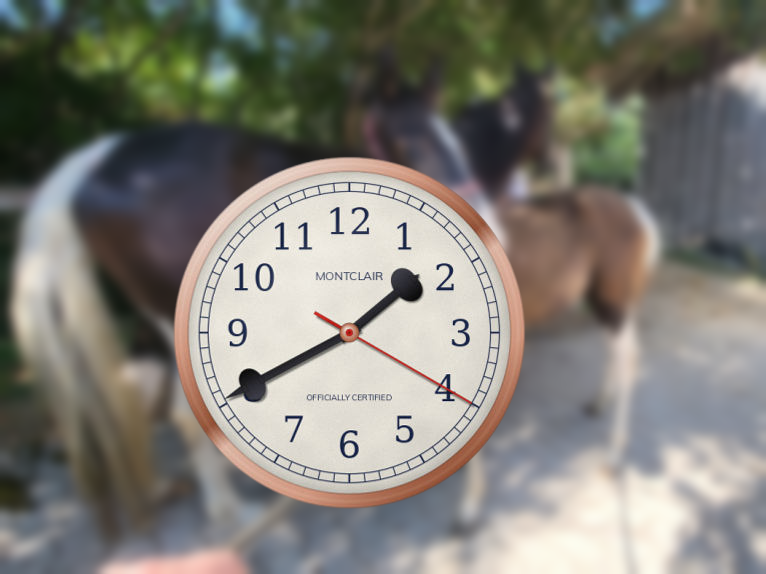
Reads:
{"hour": 1, "minute": 40, "second": 20}
